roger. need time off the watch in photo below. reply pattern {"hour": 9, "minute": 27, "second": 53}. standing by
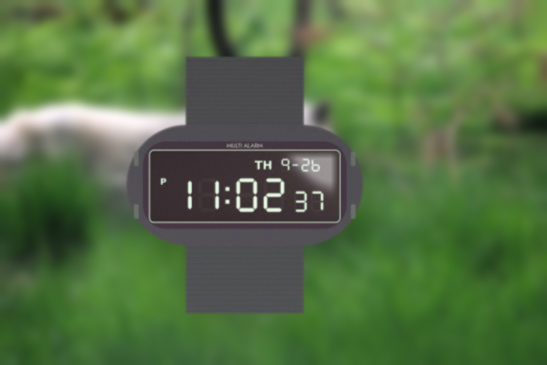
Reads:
{"hour": 11, "minute": 2, "second": 37}
